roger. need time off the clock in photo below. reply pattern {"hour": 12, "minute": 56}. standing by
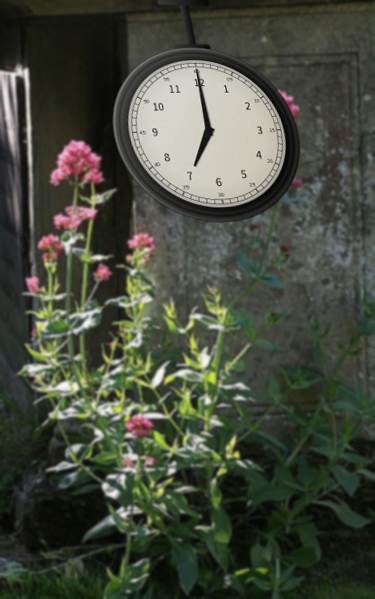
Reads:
{"hour": 7, "minute": 0}
